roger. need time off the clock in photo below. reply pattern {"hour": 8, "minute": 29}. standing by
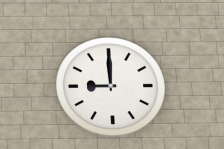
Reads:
{"hour": 9, "minute": 0}
